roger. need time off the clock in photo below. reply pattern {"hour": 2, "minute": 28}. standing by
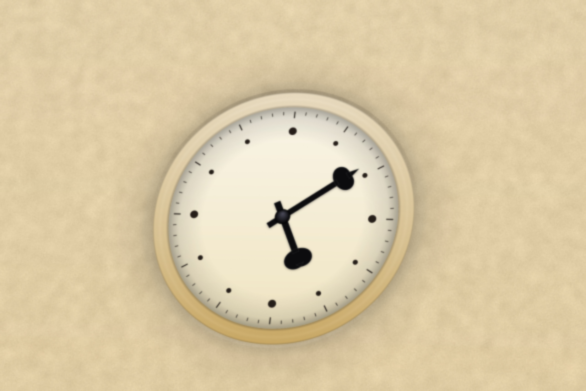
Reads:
{"hour": 5, "minute": 9}
